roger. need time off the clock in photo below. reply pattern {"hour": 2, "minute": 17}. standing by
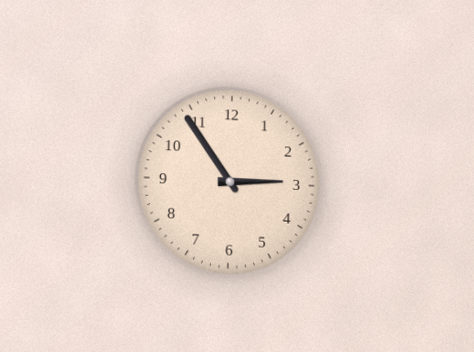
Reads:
{"hour": 2, "minute": 54}
